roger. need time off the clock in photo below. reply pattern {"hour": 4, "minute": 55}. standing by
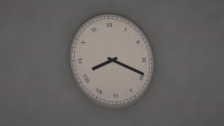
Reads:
{"hour": 8, "minute": 19}
